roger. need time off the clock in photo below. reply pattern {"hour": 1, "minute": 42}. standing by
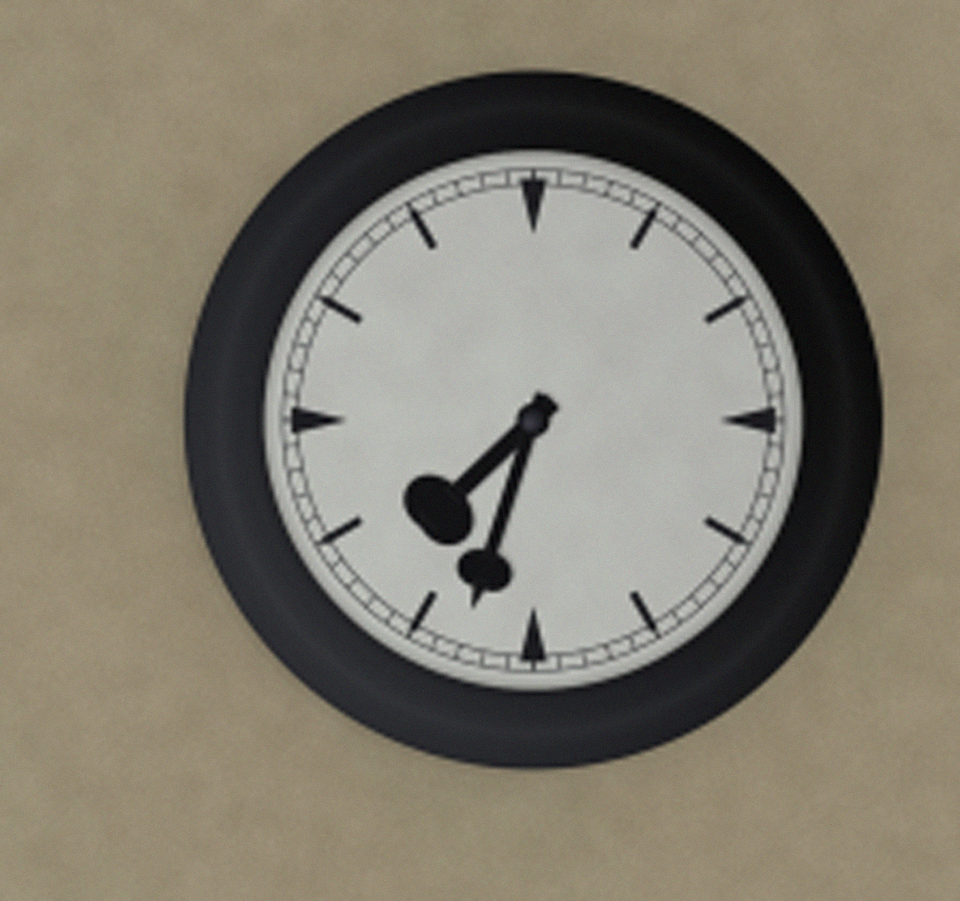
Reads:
{"hour": 7, "minute": 33}
